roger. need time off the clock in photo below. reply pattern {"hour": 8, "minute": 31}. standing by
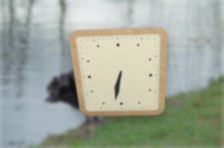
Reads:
{"hour": 6, "minute": 32}
